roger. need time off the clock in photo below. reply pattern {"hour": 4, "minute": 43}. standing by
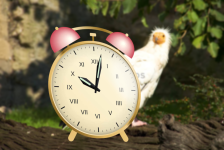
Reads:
{"hour": 10, "minute": 2}
